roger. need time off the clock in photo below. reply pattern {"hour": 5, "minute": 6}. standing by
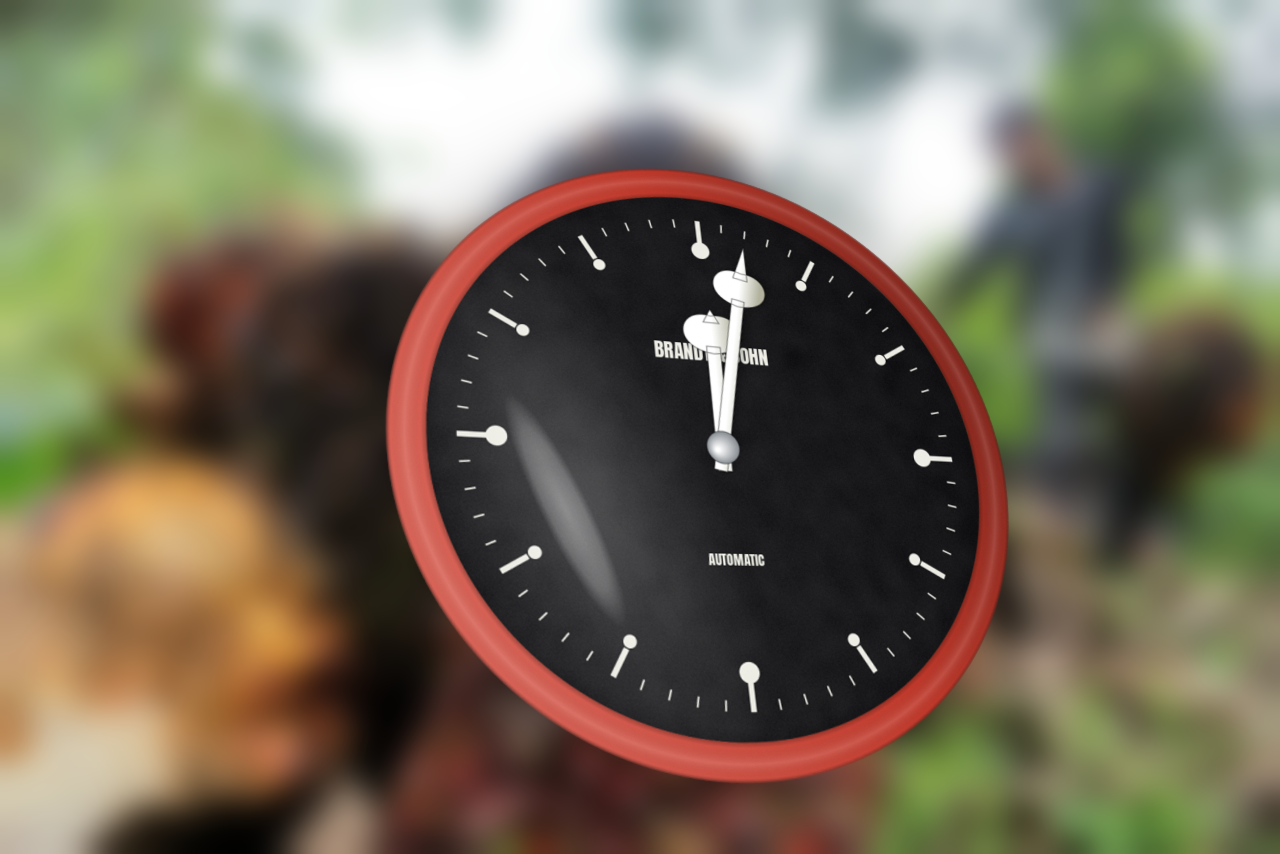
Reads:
{"hour": 12, "minute": 2}
